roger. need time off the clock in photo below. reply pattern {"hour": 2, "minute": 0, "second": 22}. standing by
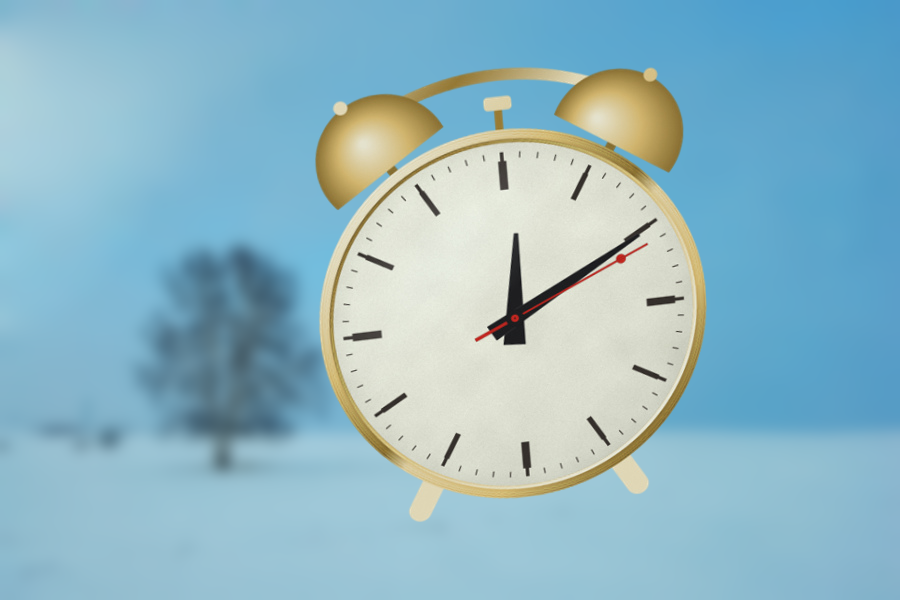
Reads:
{"hour": 12, "minute": 10, "second": 11}
